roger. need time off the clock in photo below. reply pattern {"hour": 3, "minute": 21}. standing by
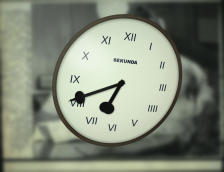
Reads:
{"hour": 6, "minute": 41}
